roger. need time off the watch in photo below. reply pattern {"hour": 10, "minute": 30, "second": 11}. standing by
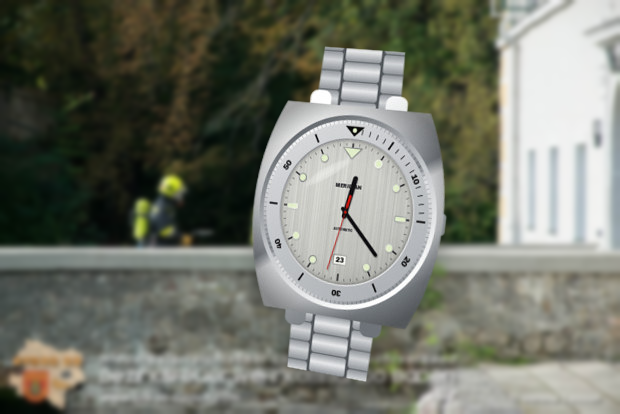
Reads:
{"hour": 12, "minute": 22, "second": 32}
